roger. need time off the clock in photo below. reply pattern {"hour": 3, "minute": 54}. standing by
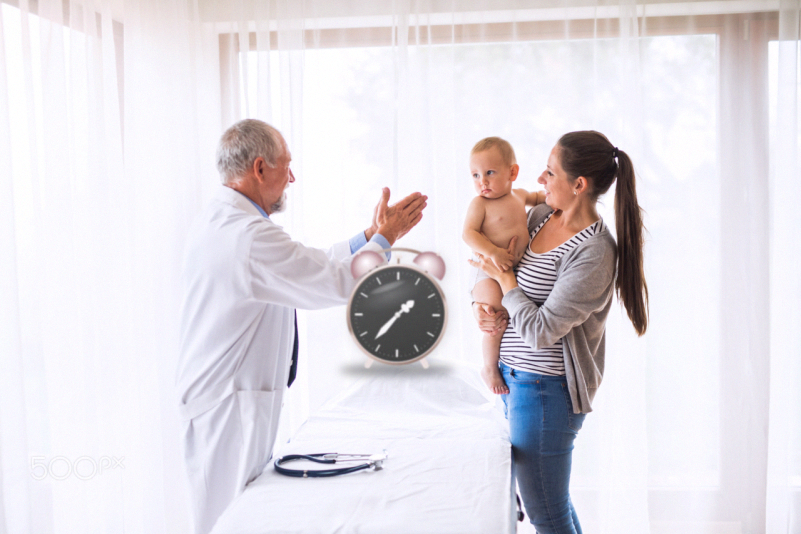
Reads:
{"hour": 1, "minute": 37}
